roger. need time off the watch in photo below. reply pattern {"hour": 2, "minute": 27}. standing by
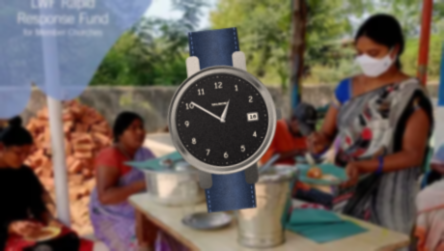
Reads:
{"hour": 12, "minute": 51}
